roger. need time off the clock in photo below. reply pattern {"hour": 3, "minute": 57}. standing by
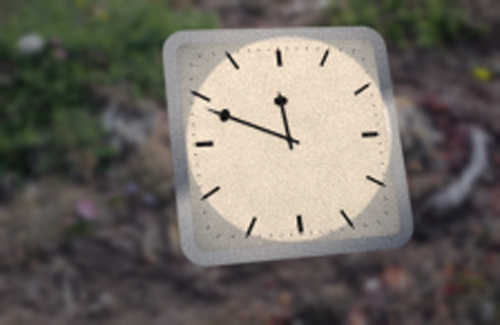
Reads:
{"hour": 11, "minute": 49}
